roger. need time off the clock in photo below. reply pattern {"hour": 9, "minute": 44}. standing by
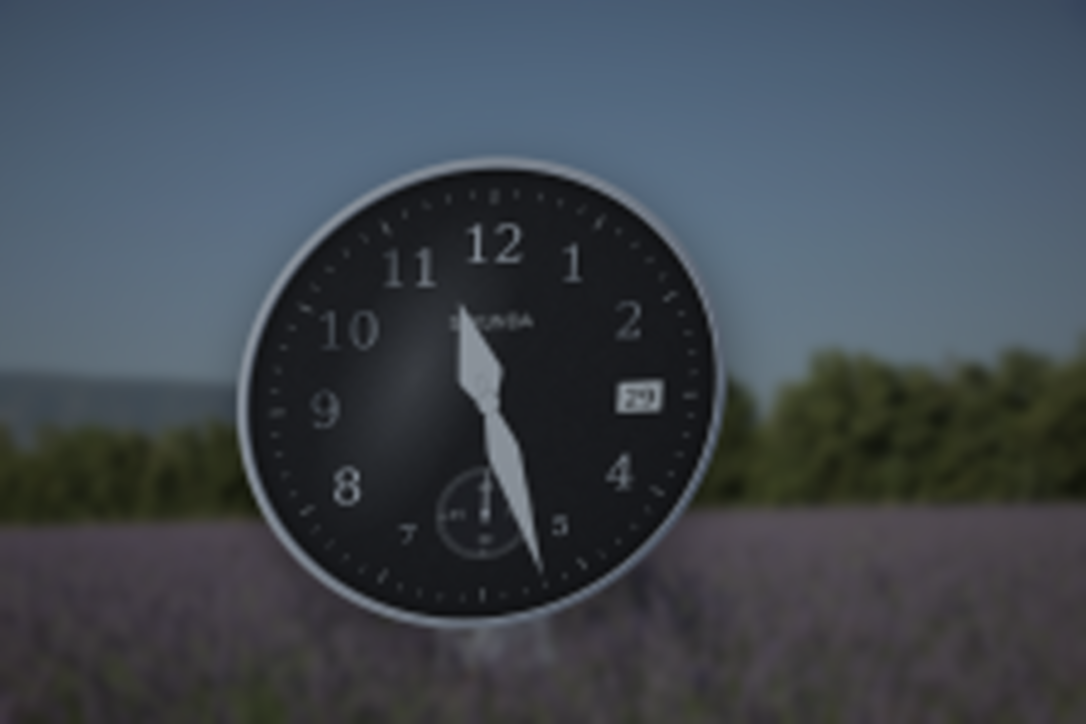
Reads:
{"hour": 11, "minute": 27}
